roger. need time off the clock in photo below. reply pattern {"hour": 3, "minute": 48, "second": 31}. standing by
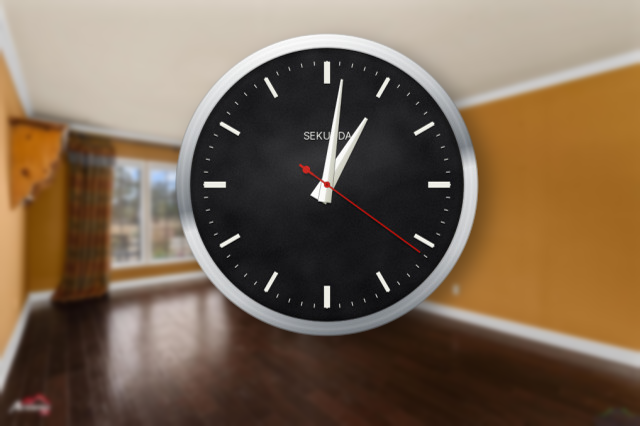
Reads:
{"hour": 1, "minute": 1, "second": 21}
